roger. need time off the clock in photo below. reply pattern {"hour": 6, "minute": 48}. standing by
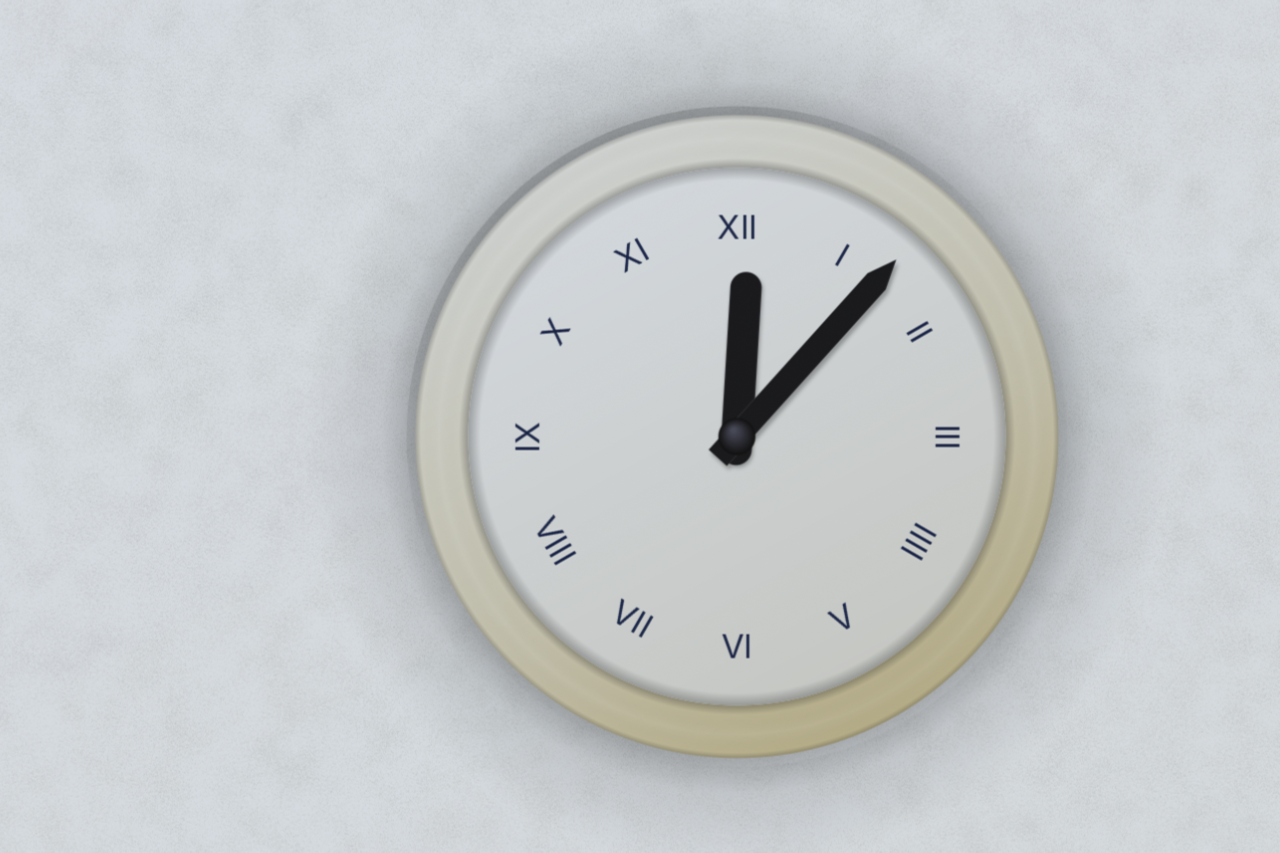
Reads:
{"hour": 12, "minute": 7}
